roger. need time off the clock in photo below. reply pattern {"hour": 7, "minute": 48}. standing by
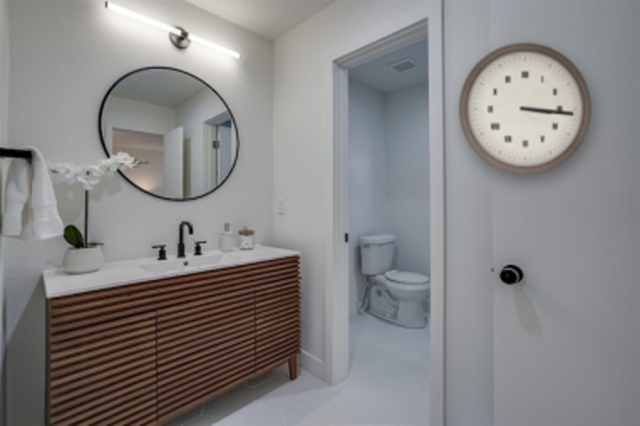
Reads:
{"hour": 3, "minute": 16}
